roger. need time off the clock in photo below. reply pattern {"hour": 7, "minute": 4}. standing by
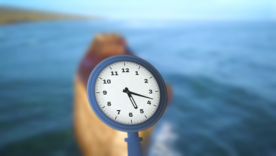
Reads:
{"hour": 5, "minute": 18}
